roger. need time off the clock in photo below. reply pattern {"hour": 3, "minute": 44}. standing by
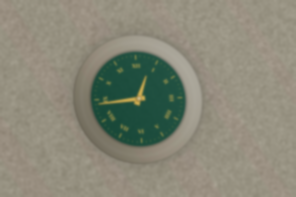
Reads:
{"hour": 12, "minute": 44}
